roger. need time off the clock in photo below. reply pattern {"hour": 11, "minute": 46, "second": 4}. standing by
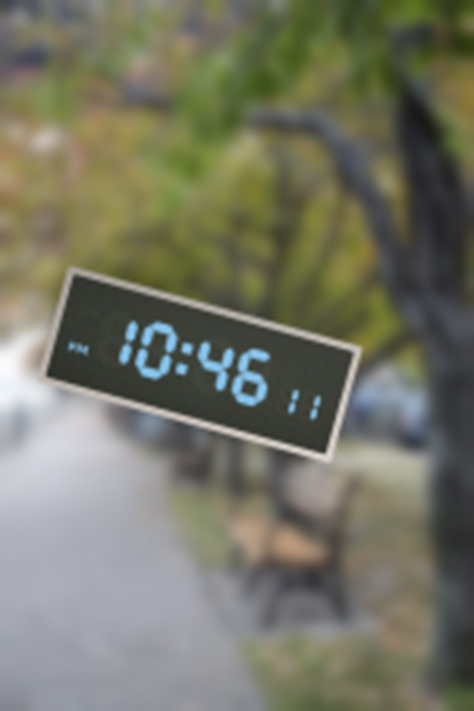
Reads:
{"hour": 10, "minute": 46, "second": 11}
